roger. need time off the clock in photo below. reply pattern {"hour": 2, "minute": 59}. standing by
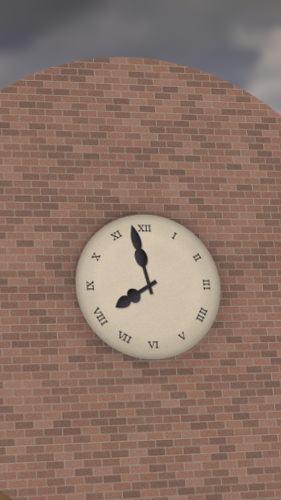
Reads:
{"hour": 7, "minute": 58}
